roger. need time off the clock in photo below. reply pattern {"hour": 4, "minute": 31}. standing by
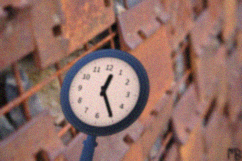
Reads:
{"hour": 12, "minute": 25}
